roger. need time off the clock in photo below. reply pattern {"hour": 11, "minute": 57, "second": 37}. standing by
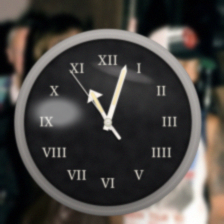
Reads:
{"hour": 11, "minute": 2, "second": 54}
